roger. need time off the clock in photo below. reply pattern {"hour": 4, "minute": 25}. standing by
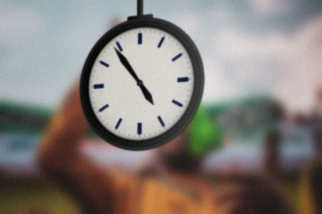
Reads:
{"hour": 4, "minute": 54}
